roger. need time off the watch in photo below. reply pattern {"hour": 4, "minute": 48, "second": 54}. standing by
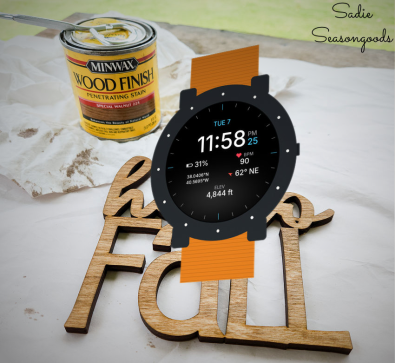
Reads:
{"hour": 11, "minute": 58, "second": 25}
